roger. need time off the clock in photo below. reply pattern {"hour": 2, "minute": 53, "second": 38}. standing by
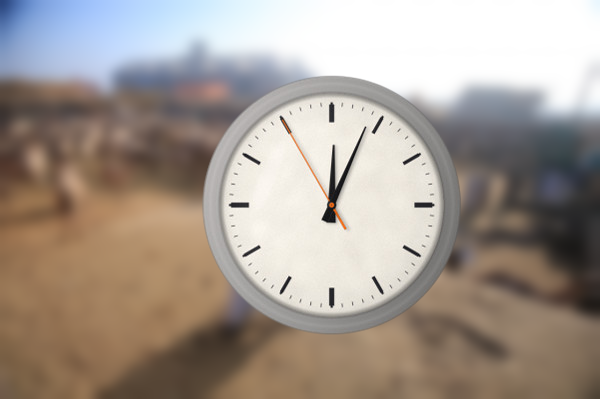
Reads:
{"hour": 12, "minute": 3, "second": 55}
